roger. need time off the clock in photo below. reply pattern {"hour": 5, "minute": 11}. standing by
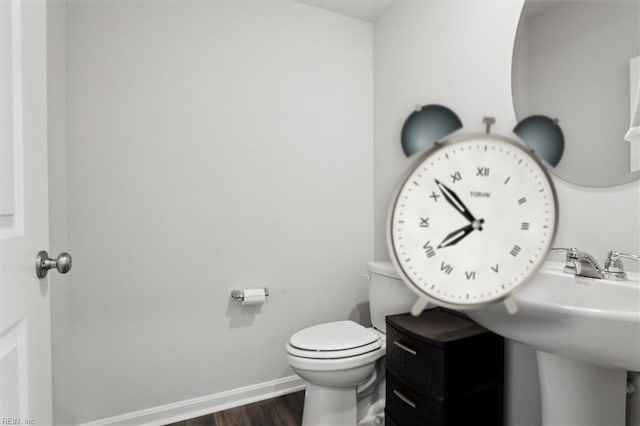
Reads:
{"hour": 7, "minute": 52}
